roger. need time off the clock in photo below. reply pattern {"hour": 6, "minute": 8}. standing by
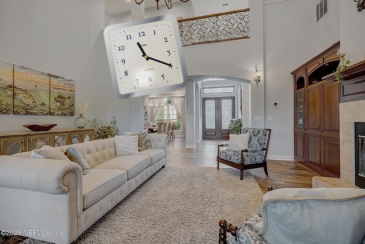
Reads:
{"hour": 11, "minute": 20}
